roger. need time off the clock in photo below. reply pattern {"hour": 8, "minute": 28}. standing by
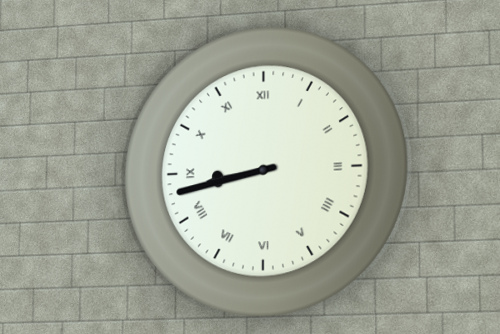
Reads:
{"hour": 8, "minute": 43}
